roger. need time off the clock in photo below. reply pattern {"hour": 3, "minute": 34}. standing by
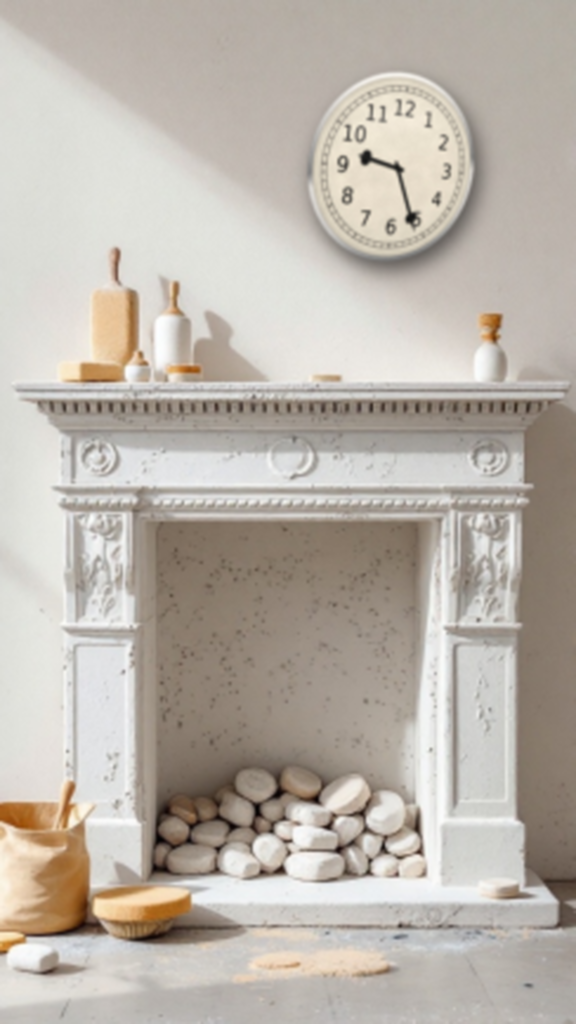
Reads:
{"hour": 9, "minute": 26}
